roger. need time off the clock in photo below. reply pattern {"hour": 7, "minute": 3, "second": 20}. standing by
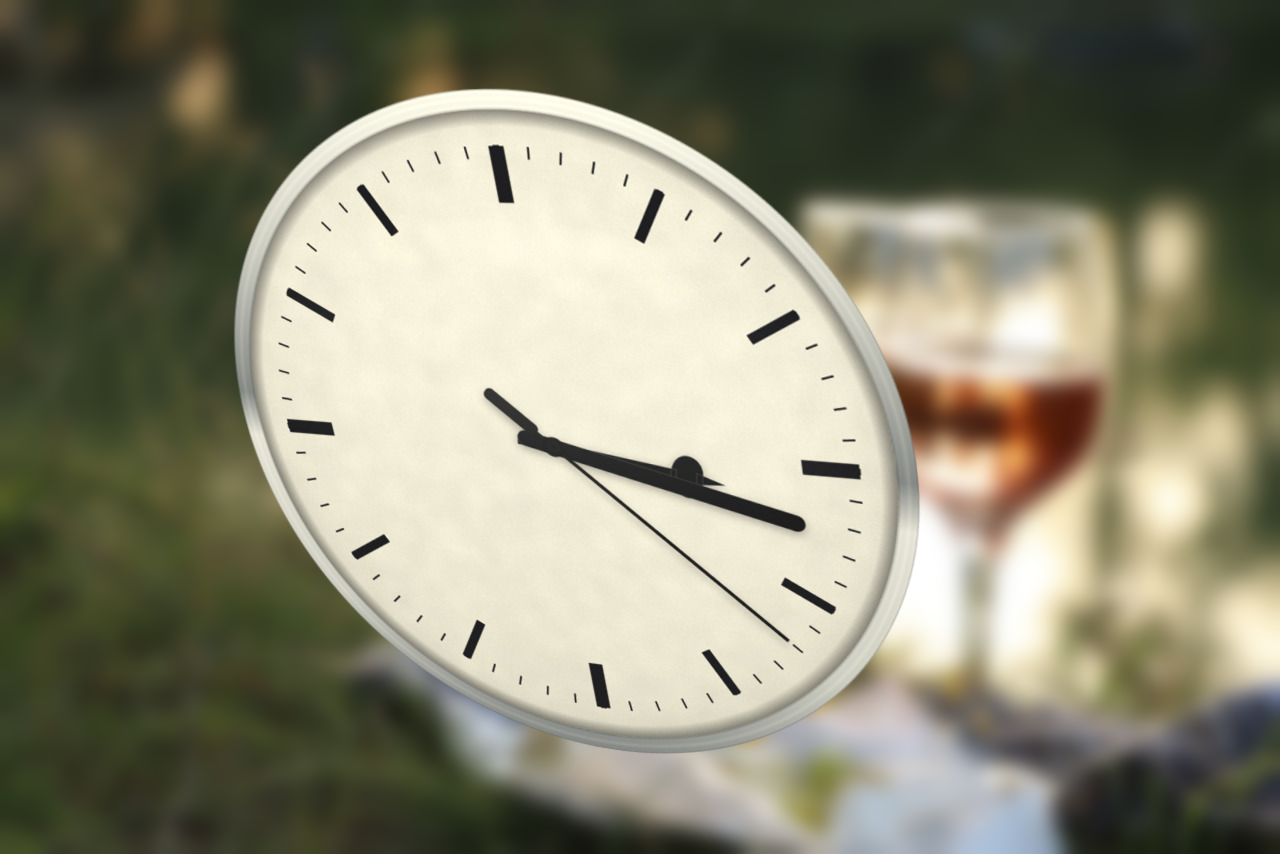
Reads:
{"hour": 3, "minute": 17, "second": 22}
